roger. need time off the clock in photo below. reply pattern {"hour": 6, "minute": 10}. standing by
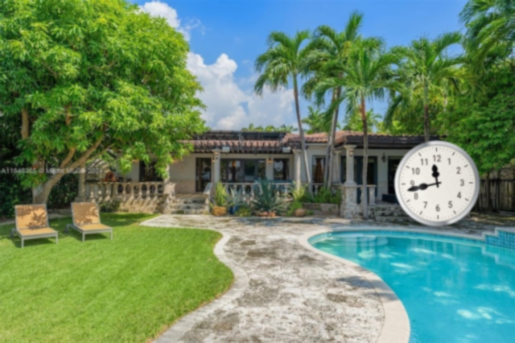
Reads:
{"hour": 11, "minute": 43}
